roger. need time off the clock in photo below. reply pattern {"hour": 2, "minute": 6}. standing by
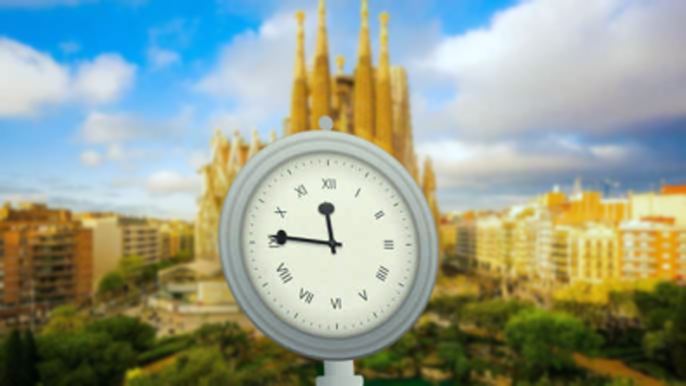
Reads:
{"hour": 11, "minute": 46}
